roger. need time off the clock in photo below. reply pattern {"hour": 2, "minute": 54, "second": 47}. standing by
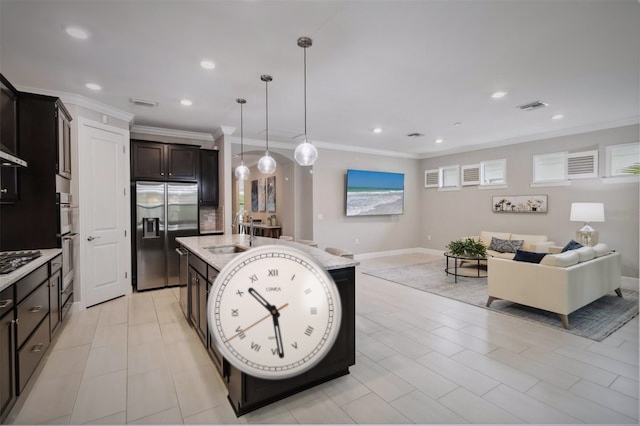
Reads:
{"hour": 10, "minute": 28, "second": 40}
